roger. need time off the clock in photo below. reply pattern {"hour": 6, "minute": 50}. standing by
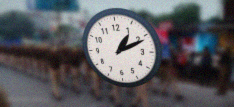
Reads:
{"hour": 1, "minute": 11}
